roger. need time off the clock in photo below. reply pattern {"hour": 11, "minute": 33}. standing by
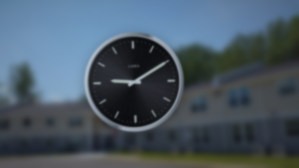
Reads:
{"hour": 9, "minute": 10}
